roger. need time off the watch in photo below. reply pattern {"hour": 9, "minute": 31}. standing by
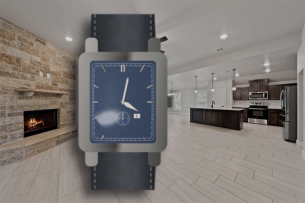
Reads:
{"hour": 4, "minute": 2}
